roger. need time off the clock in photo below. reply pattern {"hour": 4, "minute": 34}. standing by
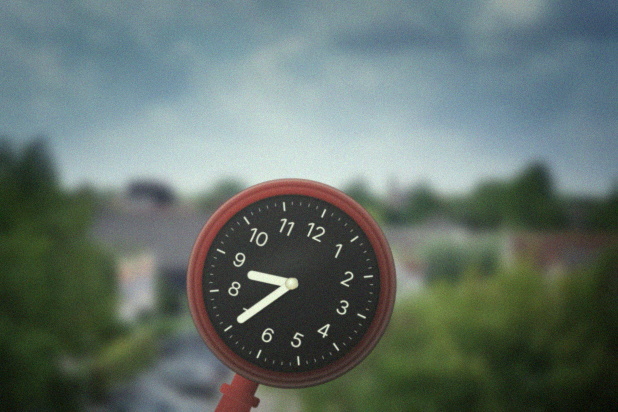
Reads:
{"hour": 8, "minute": 35}
